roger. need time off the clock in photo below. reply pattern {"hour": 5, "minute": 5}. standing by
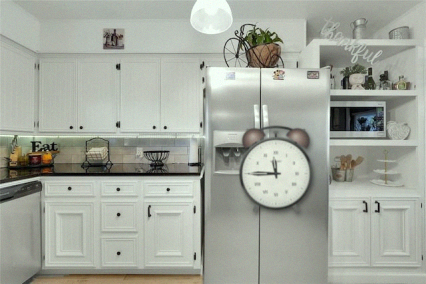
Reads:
{"hour": 11, "minute": 45}
